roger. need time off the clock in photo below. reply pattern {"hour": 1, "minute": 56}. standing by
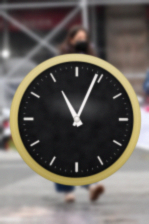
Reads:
{"hour": 11, "minute": 4}
